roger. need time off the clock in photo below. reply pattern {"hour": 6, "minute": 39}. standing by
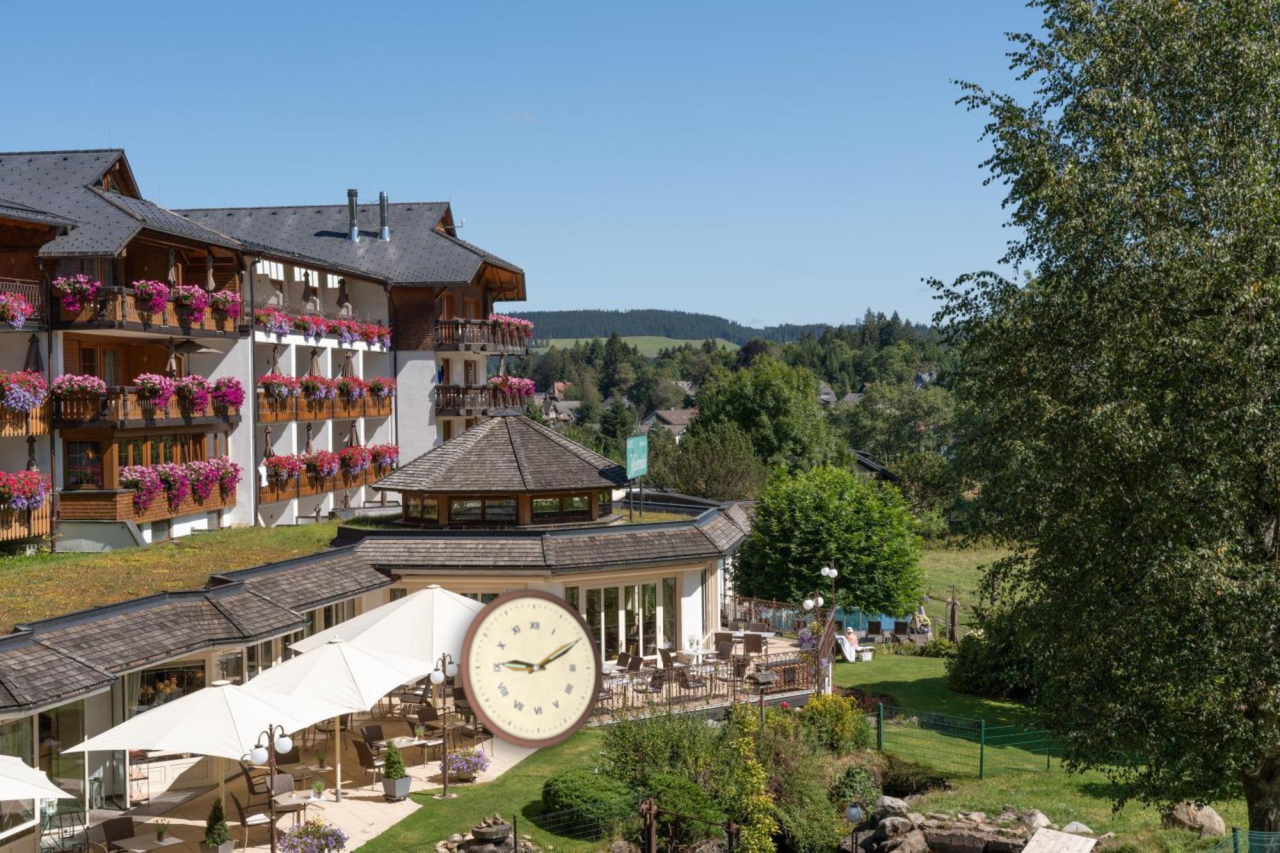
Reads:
{"hour": 9, "minute": 10}
